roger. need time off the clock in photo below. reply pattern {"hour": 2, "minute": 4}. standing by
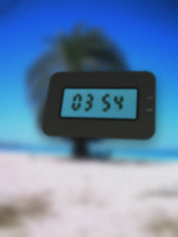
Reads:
{"hour": 3, "minute": 54}
